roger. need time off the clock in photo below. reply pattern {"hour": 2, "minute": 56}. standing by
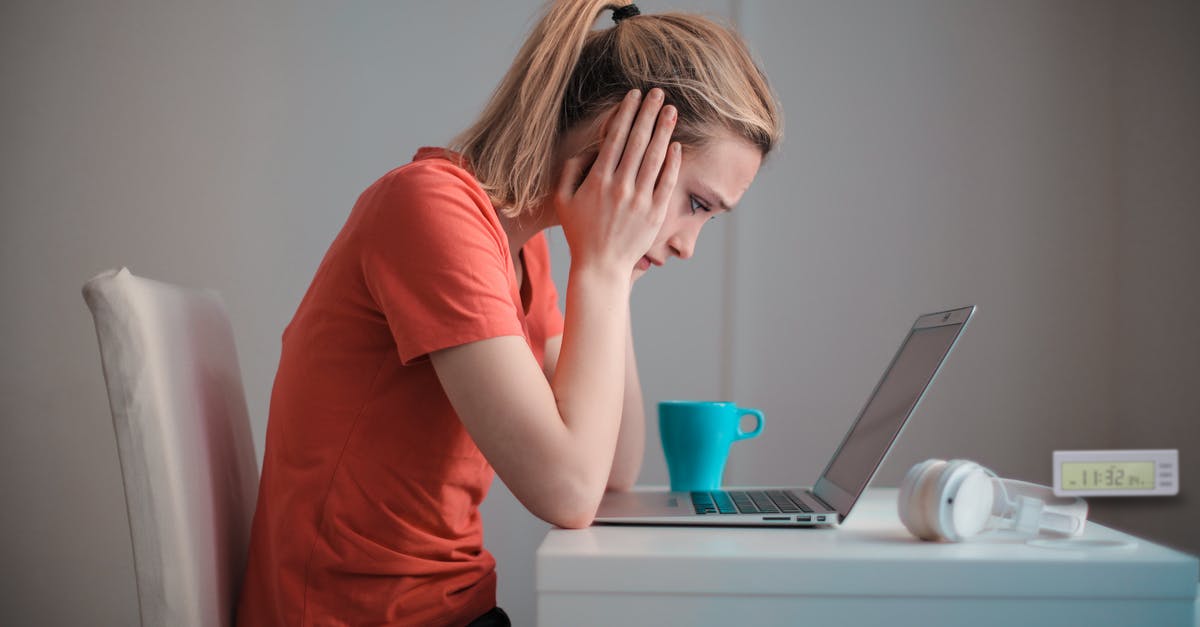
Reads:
{"hour": 11, "minute": 32}
